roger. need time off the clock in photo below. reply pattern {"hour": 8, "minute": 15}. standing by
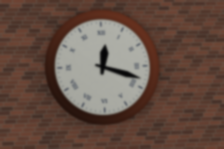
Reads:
{"hour": 12, "minute": 18}
